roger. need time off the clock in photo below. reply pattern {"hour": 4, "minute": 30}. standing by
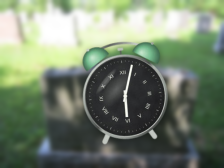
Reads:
{"hour": 6, "minute": 3}
